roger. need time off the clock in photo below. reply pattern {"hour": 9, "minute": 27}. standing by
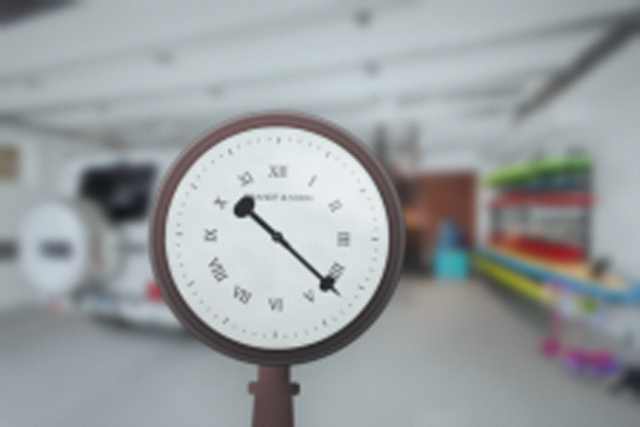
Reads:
{"hour": 10, "minute": 22}
